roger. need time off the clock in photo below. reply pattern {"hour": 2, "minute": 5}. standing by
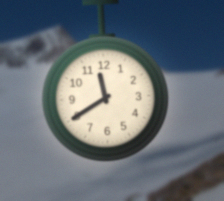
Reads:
{"hour": 11, "minute": 40}
